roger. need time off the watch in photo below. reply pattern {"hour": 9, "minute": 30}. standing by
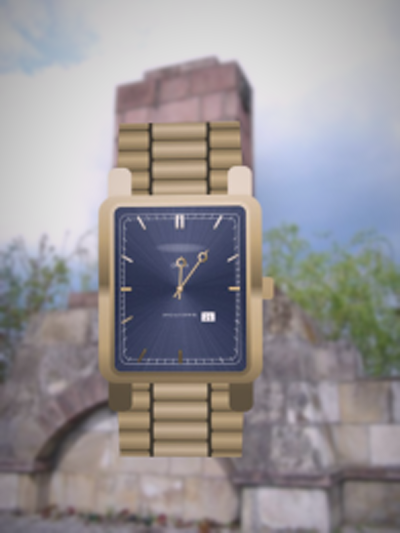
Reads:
{"hour": 12, "minute": 6}
